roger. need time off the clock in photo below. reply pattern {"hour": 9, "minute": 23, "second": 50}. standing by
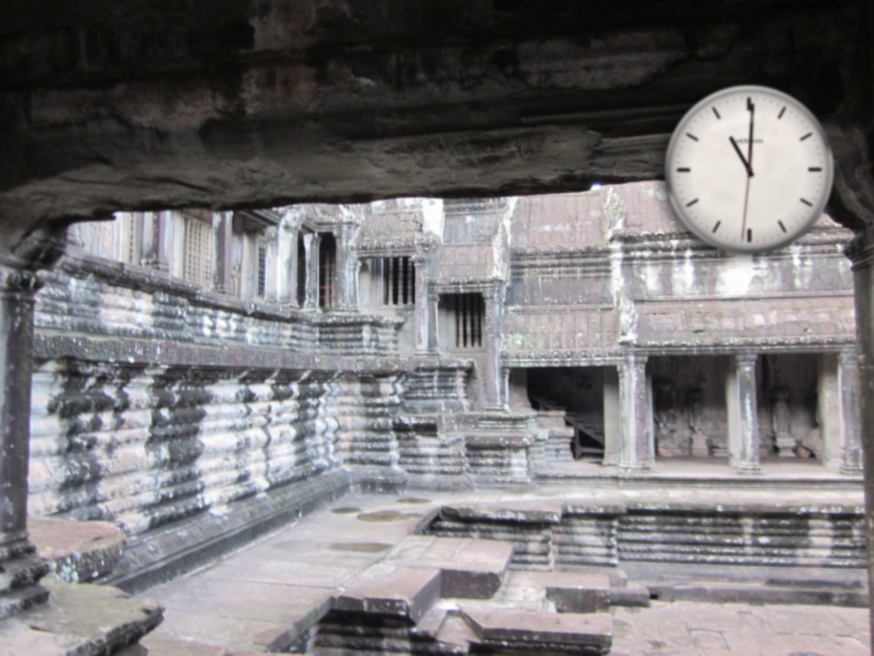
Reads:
{"hour": 11, "minute": 0, "second": 31}
